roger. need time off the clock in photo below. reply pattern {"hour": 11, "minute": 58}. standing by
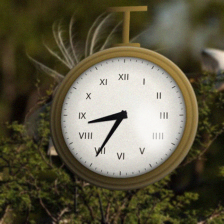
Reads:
{"hour": 8, "minute": 35}
